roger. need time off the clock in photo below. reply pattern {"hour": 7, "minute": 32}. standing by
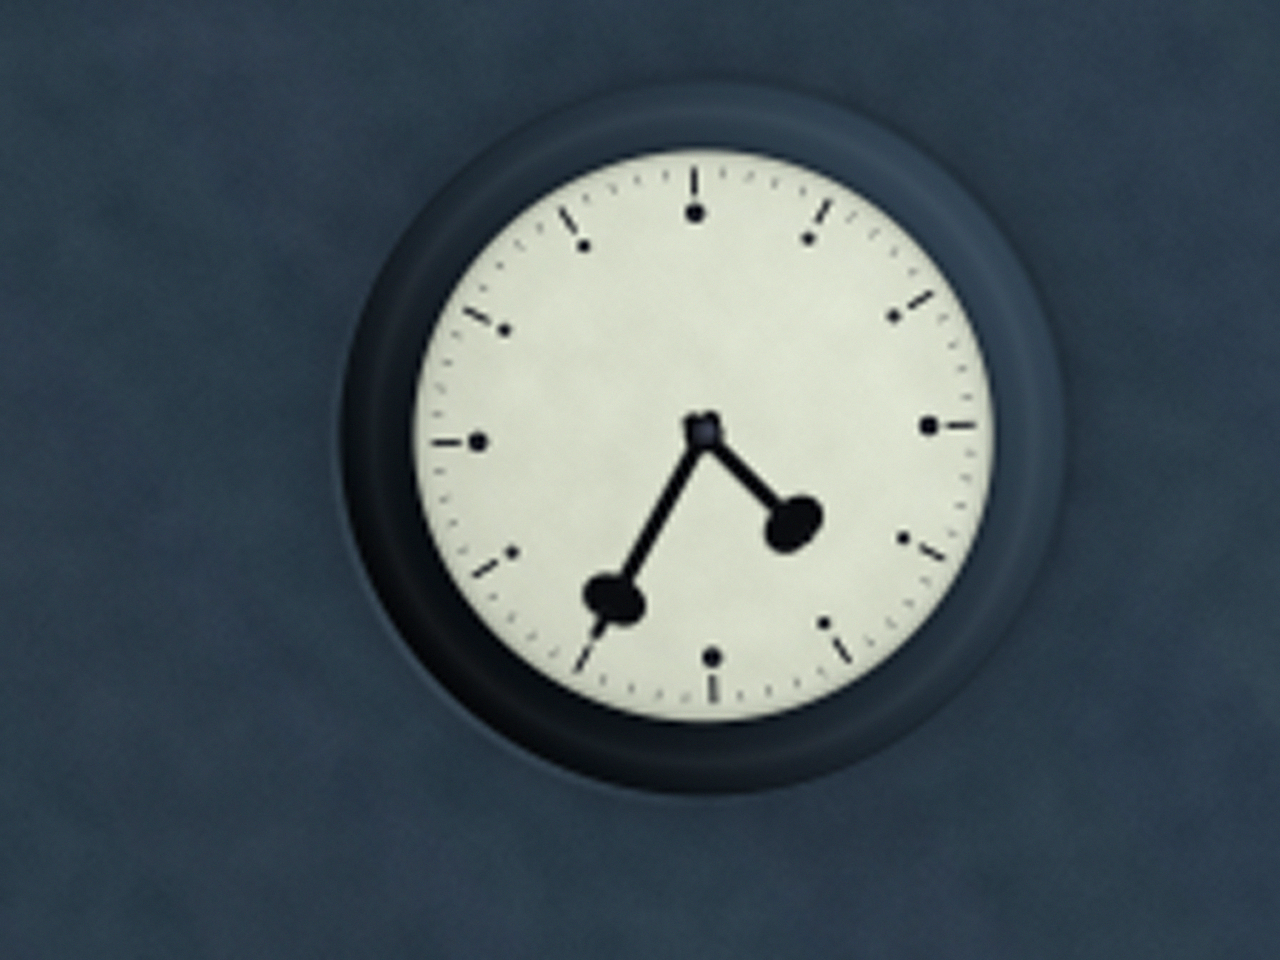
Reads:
{"hour": 4, "minute": 35}
